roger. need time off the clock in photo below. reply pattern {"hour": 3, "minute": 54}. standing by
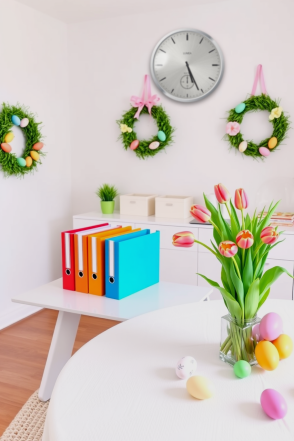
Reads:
{"hour": 5, "minute": 26}
